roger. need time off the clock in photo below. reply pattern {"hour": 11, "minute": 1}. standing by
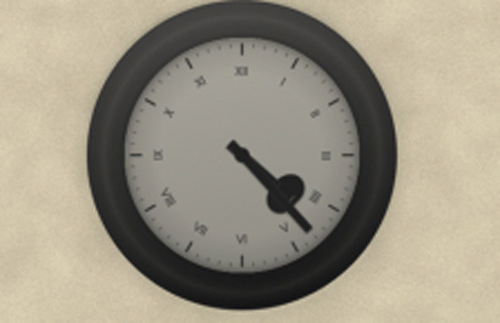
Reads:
{"hour": 4, "minute": 23}
